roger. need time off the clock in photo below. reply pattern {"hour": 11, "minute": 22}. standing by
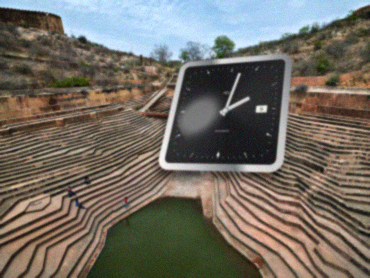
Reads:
{"hour": 2, "minute": 2}
